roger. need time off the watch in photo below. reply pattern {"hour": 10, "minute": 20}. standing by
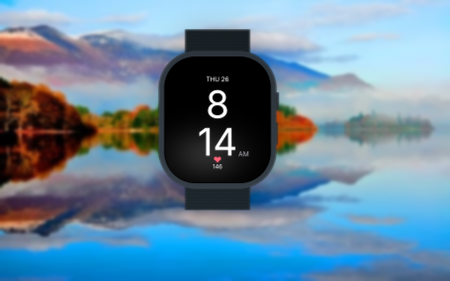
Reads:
{"hour": 8, "minute": 14}
